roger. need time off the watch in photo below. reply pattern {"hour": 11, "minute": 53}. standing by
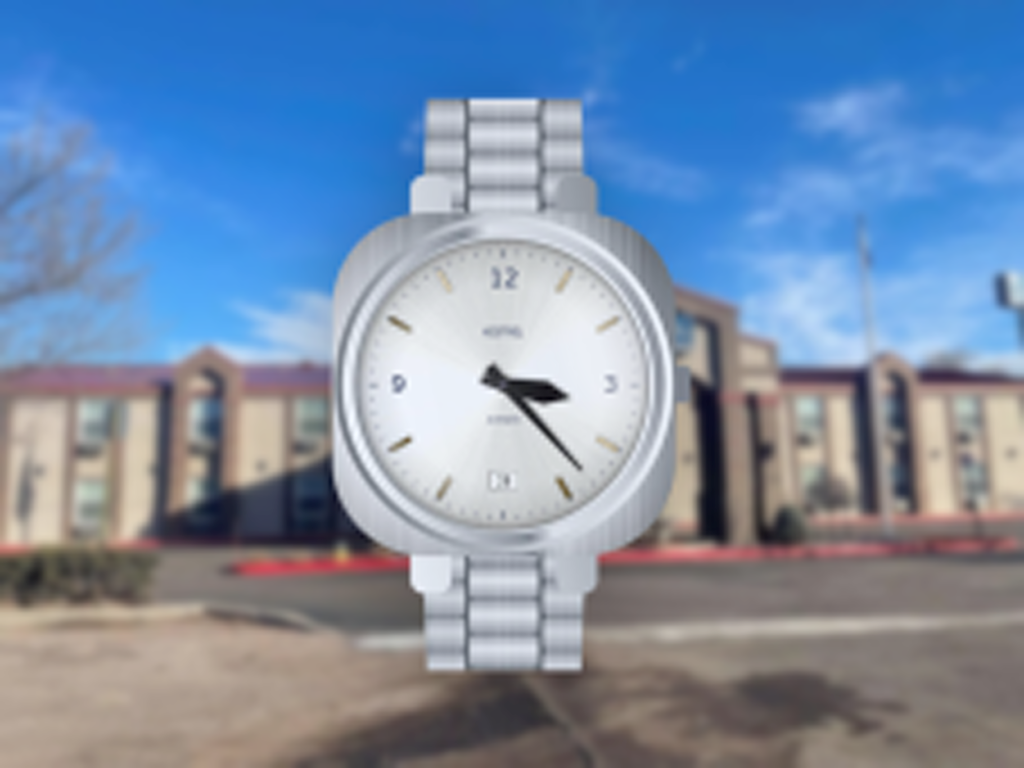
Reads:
{"hour": 3, "minute": 23}
